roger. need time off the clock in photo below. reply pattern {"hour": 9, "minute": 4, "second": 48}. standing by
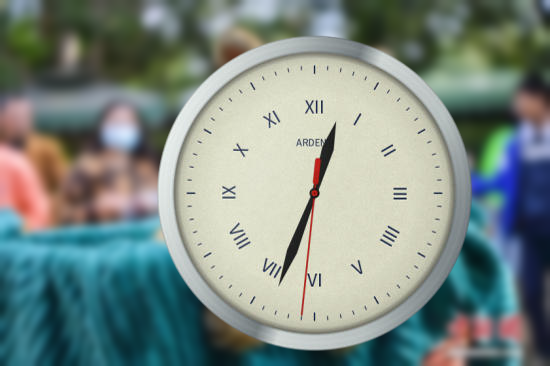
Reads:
{"hour": 12, "minute": 33, "second": 31}
